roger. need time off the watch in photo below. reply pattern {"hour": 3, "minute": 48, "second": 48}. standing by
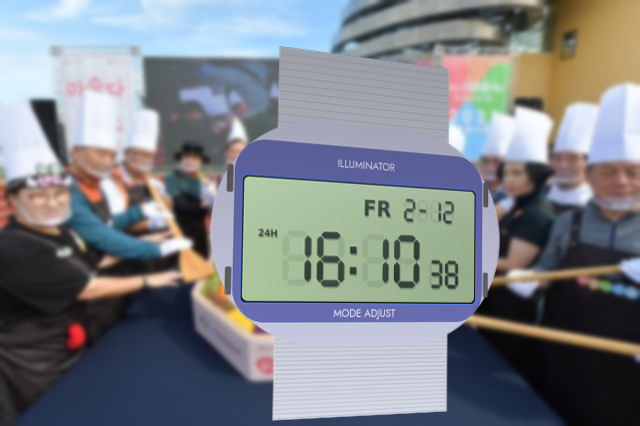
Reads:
{"hour": 16, "minute": 10, "second": 38}
